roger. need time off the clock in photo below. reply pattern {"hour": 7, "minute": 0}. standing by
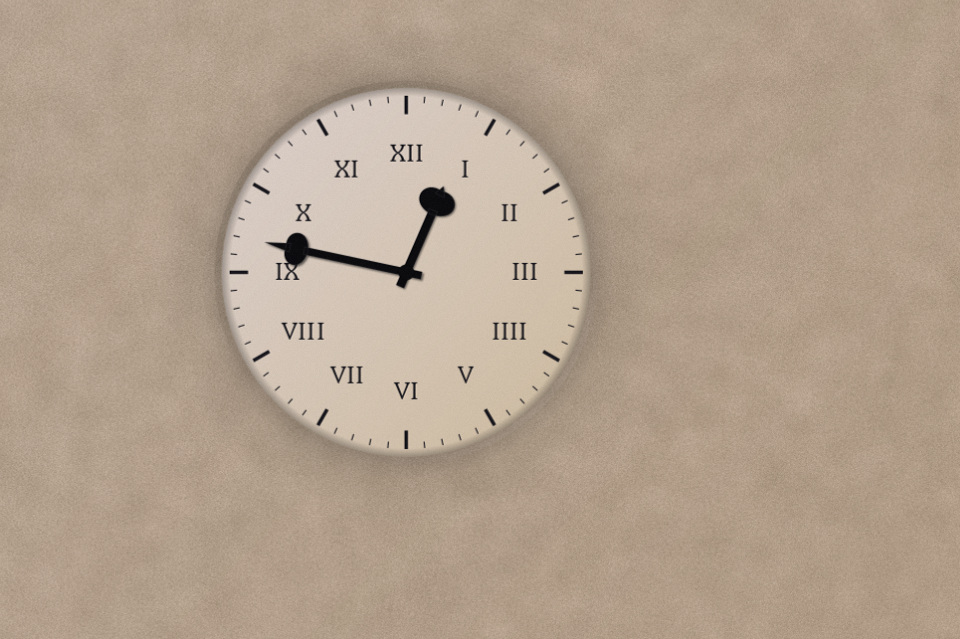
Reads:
{"hour": 12, "minute": 47}
